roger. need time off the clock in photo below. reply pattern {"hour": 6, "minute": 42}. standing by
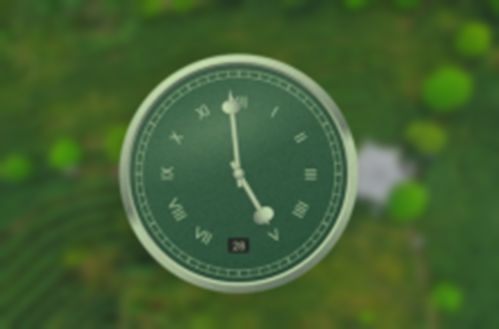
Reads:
{"hour": 4, "minute": 59}
